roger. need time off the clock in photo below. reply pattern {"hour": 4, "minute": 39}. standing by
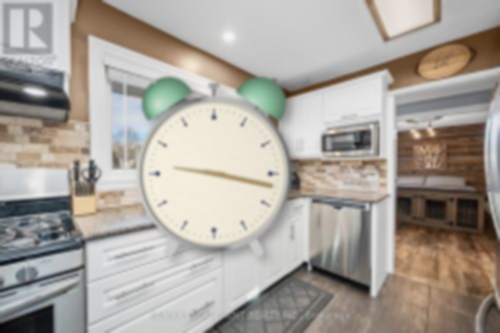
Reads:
{"hour": 9, "minute": 17}
